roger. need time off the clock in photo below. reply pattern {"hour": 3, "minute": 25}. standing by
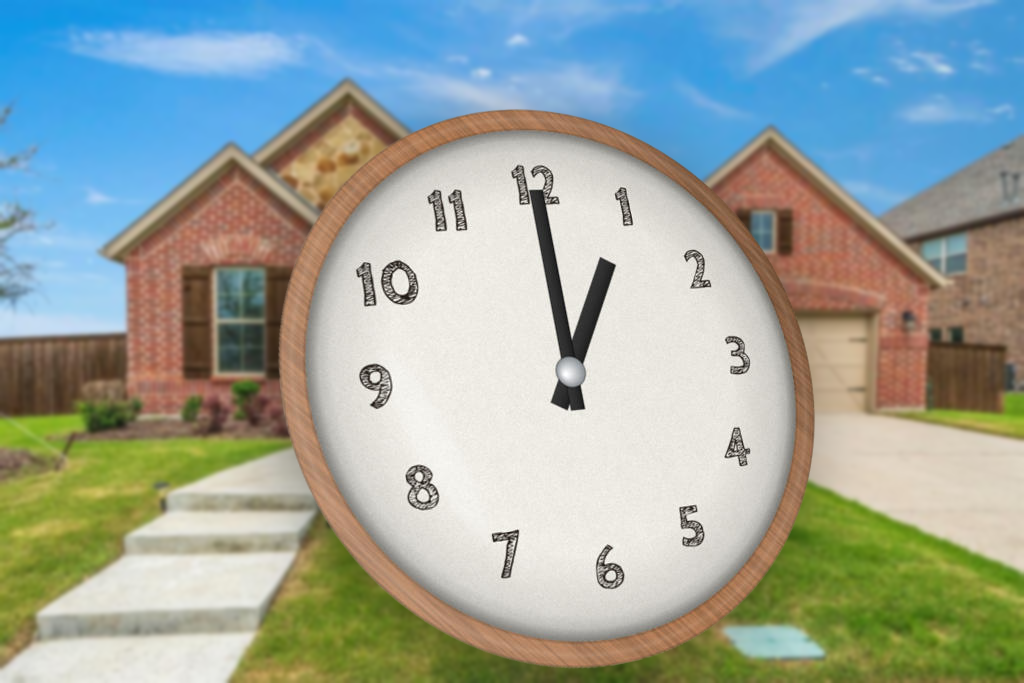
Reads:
{"hour": 1, "minute": 0}
